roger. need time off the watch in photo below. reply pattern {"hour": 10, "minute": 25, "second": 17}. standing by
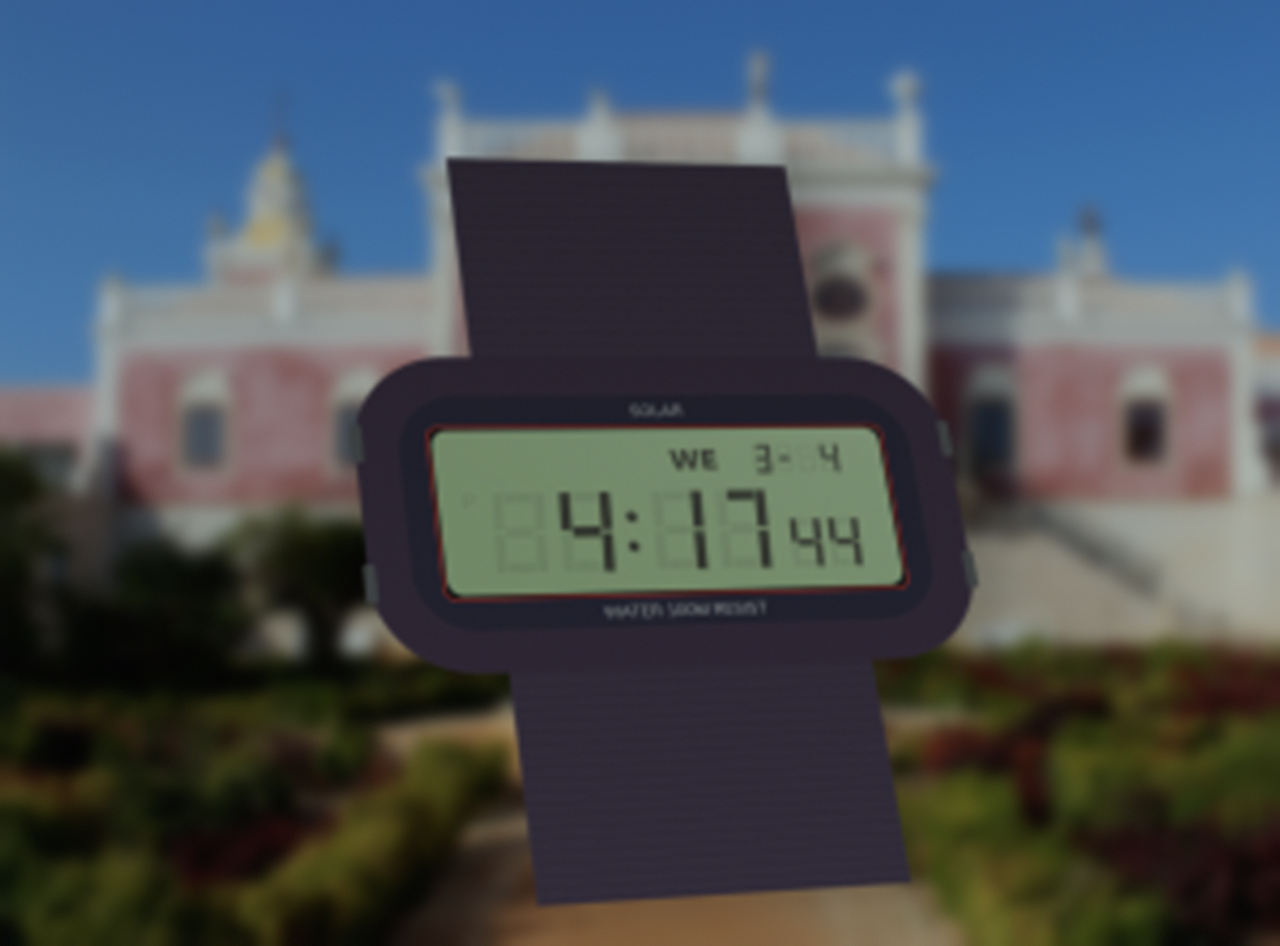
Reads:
{"hour": 4, "minute": 17, "second": 44}
